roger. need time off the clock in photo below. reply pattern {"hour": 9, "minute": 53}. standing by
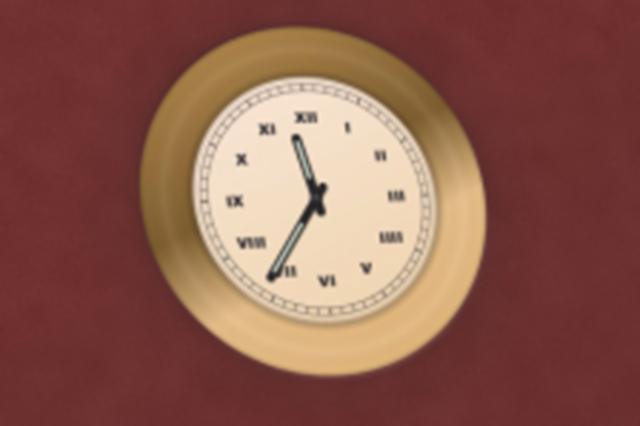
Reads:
{"hour": 11, "minute": 36}
